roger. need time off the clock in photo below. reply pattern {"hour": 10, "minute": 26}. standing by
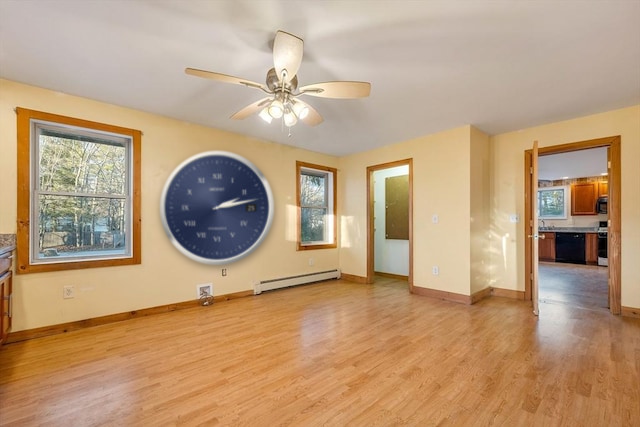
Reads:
{"hour": 2, "minute": 13}
